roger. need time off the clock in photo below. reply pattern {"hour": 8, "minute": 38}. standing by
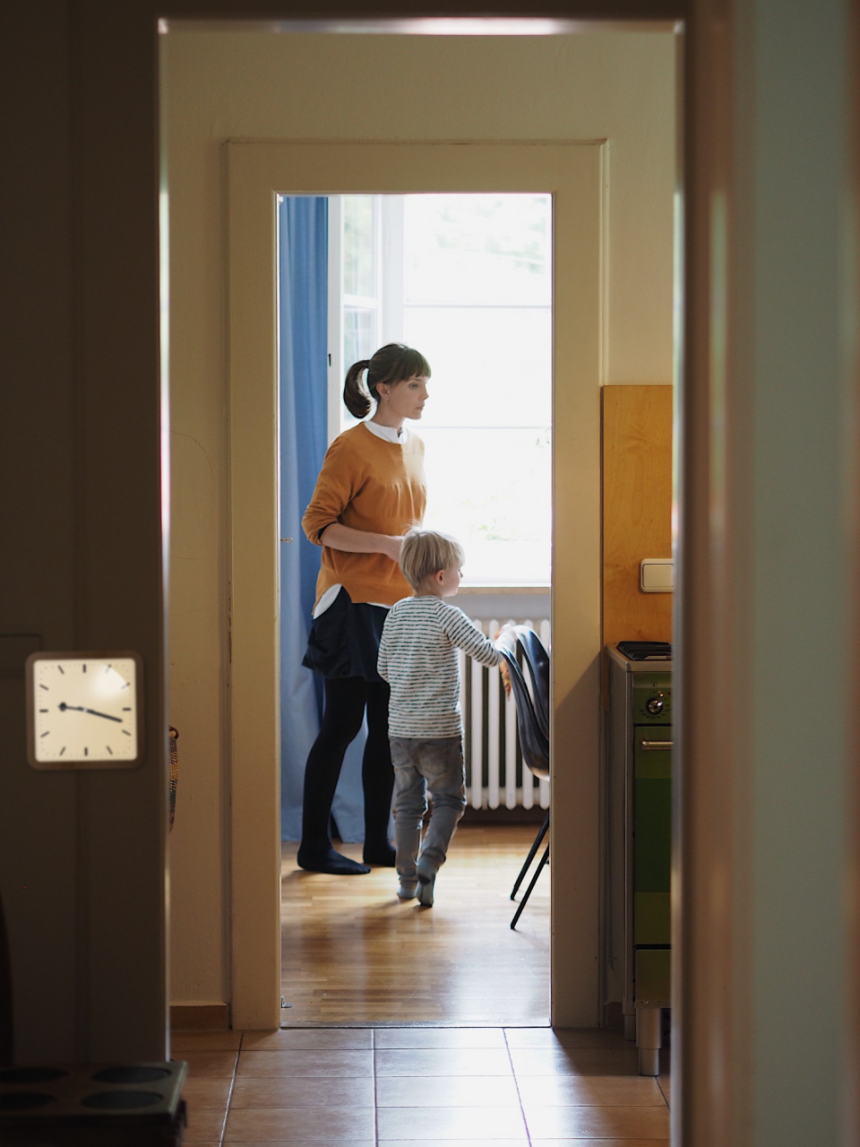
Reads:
{"hour": 9, "minute": 18}
